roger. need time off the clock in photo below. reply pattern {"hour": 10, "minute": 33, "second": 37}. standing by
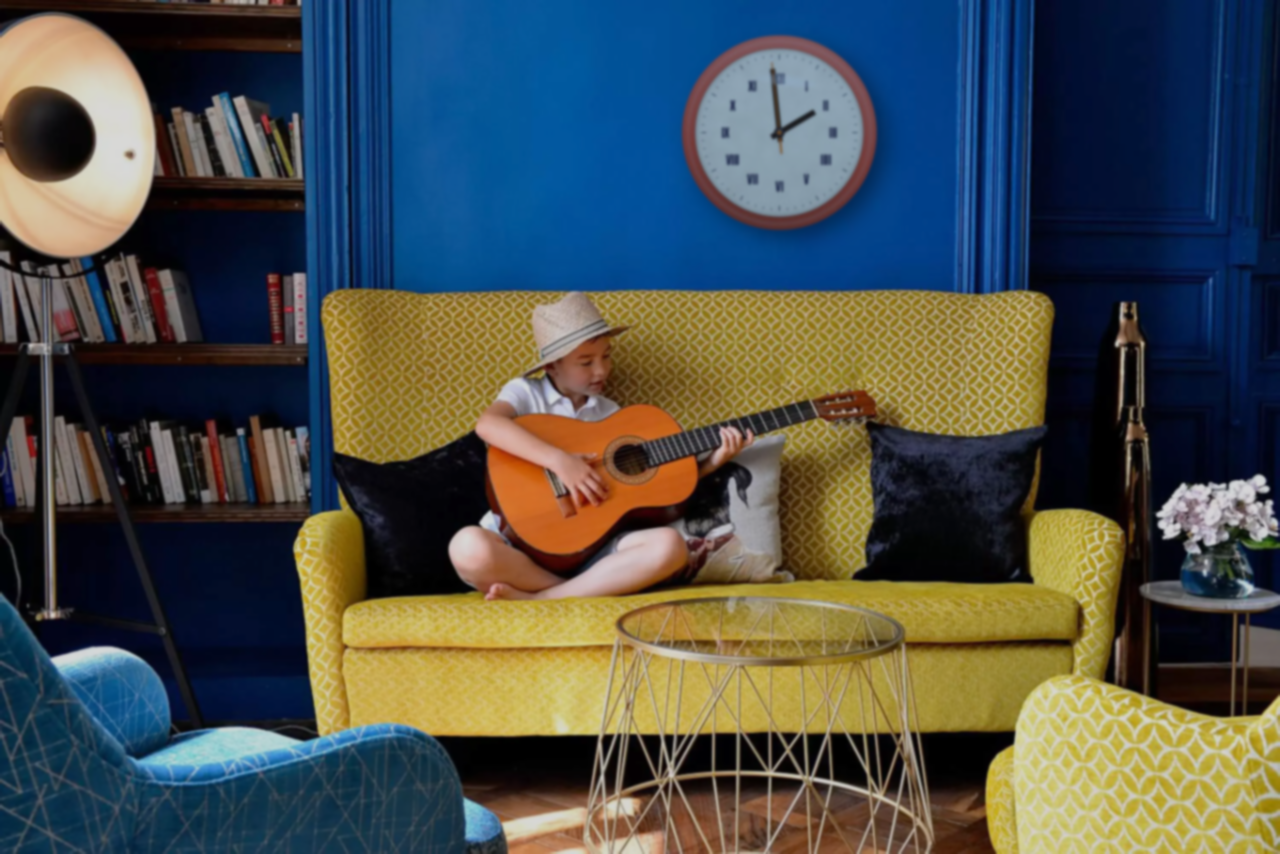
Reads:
{"hour": 1, "minute": 58, "second": 59}
